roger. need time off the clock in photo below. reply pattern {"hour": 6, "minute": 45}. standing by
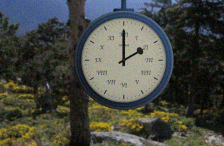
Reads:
{"hour": 2, "minute": 0}
